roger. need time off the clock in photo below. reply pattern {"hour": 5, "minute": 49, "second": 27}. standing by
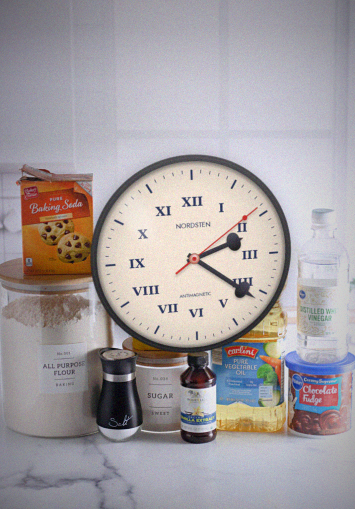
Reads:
{"hour": 2, "minute": 21, "second": 9}
